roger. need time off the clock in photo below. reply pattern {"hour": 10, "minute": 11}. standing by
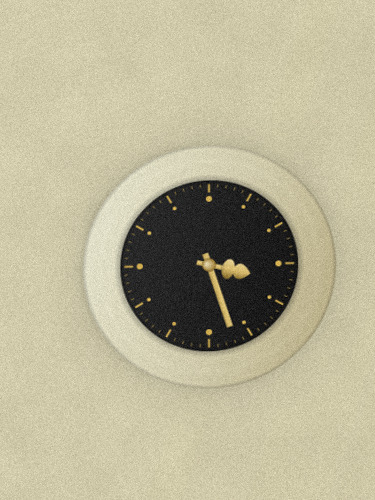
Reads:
{"hour": 3, "minute": 27}
